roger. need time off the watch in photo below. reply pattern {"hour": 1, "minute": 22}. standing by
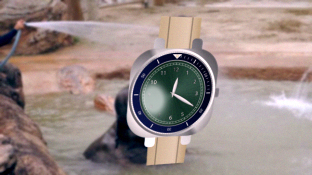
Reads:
{"hour": 12, "minute": 20}
